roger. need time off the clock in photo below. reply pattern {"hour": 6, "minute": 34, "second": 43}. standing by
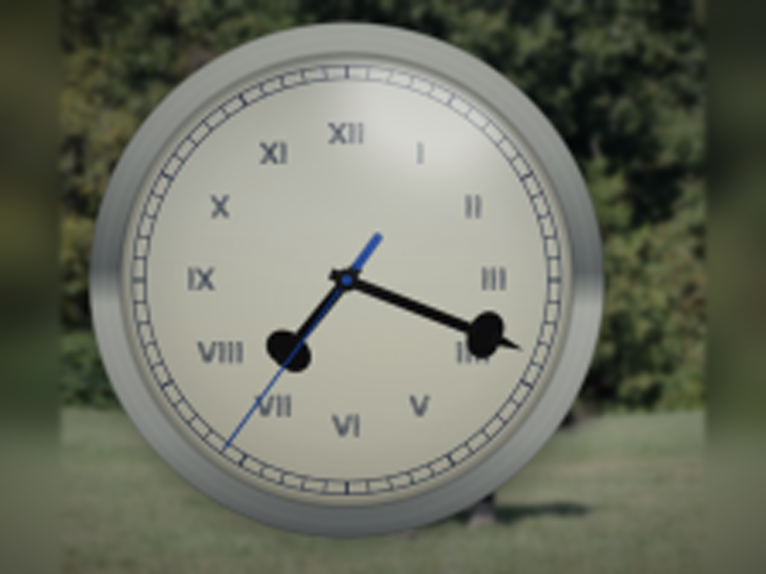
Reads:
{"hour": 7, "minute": 18, "second": 36}
